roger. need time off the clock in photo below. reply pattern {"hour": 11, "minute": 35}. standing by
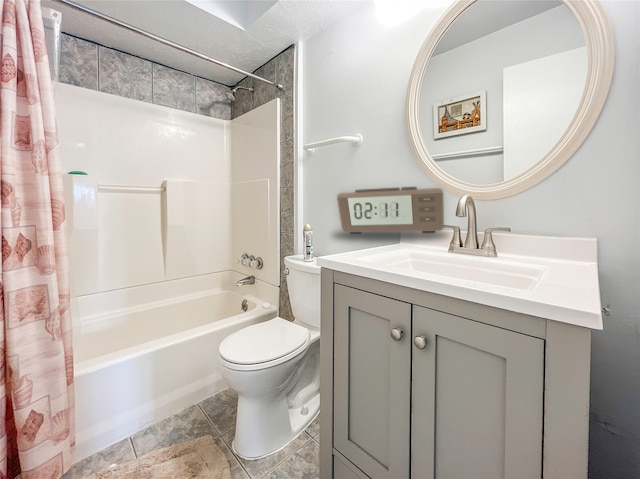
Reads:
{"hour": 2, "minute": 11}
